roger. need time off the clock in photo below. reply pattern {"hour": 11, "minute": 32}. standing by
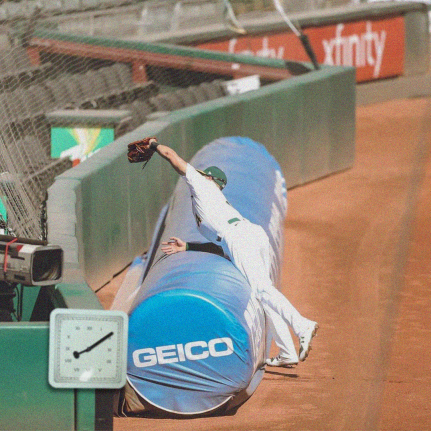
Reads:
{"hour": 8, "minute": 9}
